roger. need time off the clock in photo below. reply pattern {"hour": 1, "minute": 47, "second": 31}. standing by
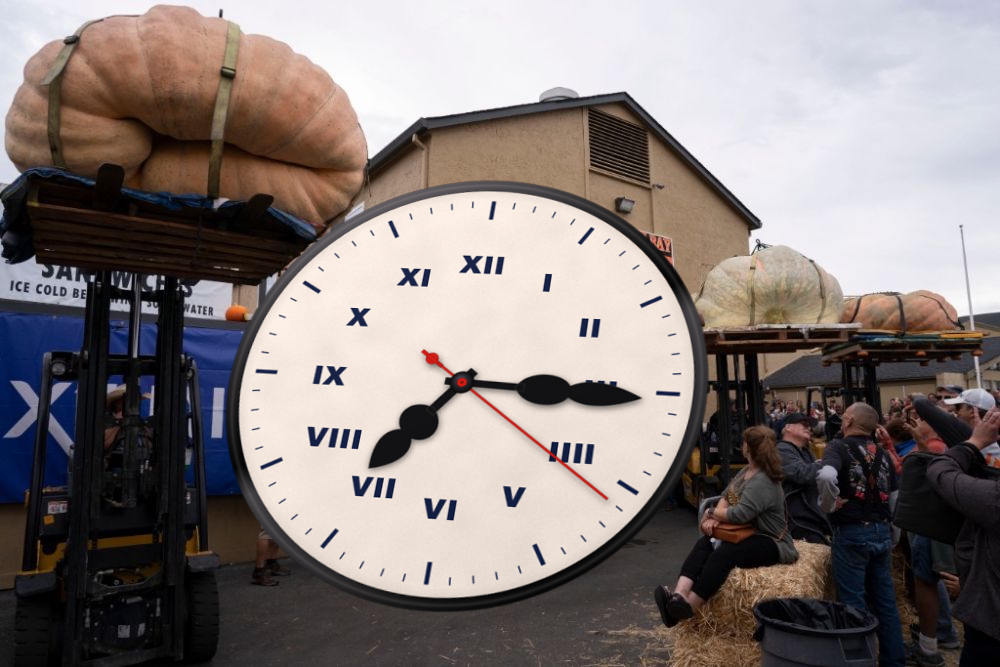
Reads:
{"hour": 7, "minute": 15, "second": 21}
